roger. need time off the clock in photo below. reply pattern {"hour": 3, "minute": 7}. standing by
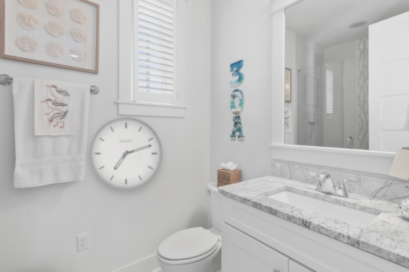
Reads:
{"hour": 7, "minute": 12}
